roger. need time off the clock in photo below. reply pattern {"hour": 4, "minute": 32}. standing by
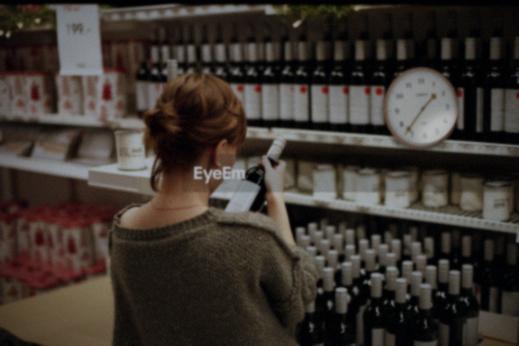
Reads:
{"hour": 1, "minute": 37}
